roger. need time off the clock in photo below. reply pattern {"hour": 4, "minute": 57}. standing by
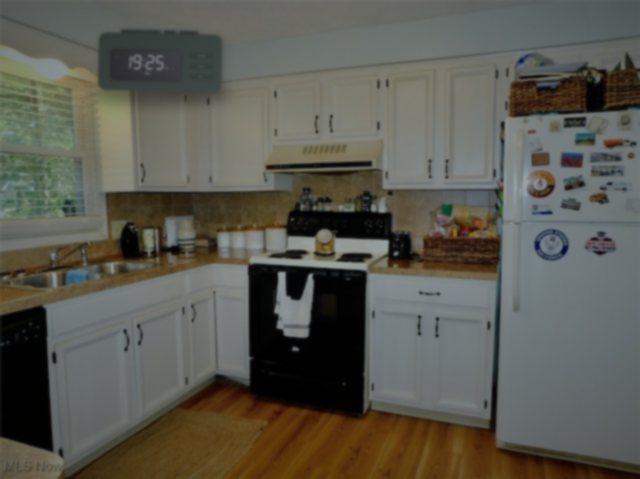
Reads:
{"hour": 19, "minute": 25}
